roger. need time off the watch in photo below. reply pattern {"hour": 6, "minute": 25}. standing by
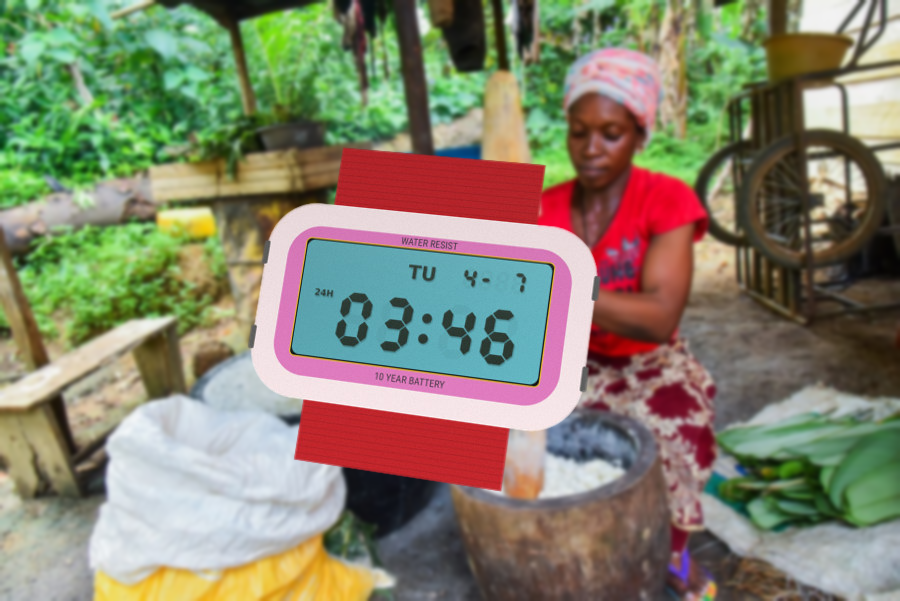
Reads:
{"hour": 3, "minute": 46}
